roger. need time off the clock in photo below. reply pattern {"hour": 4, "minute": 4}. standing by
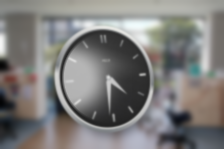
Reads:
{"hour": 4, "minute": 31}
